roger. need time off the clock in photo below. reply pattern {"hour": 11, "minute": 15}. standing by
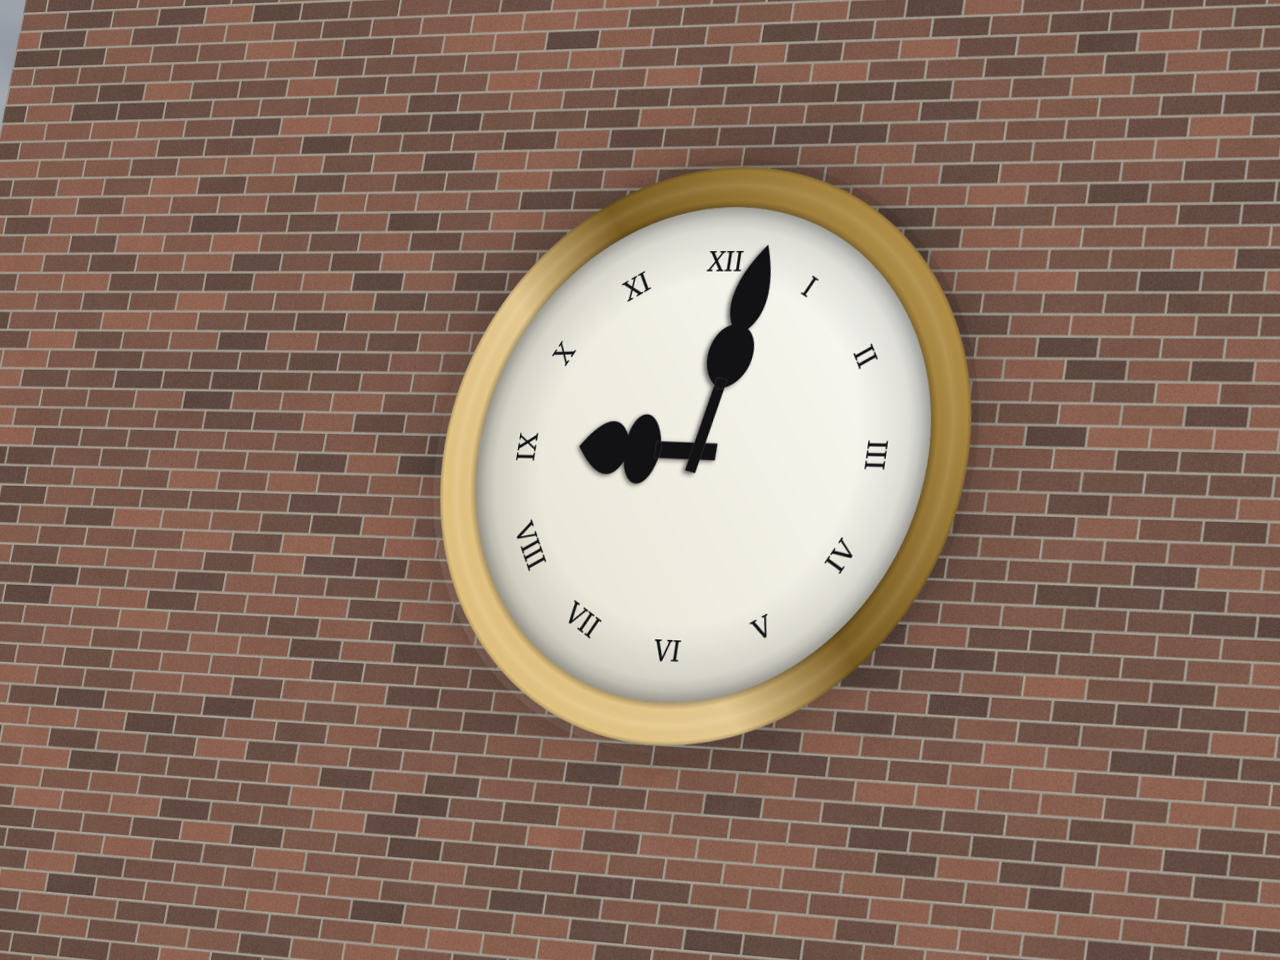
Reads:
{"hour": 9, "minute": 2}
